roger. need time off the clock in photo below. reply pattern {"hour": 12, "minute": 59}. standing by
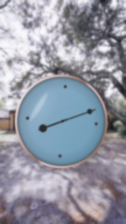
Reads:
{"hour": 8, "minute": 11}
